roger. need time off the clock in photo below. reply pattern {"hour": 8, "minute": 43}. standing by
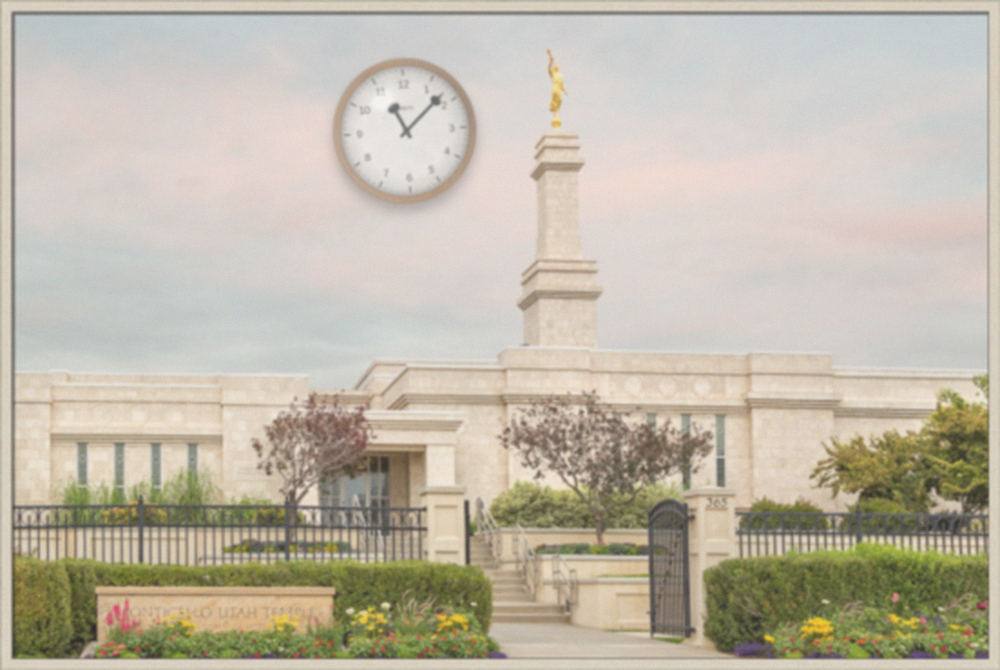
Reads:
{"hour": 11, "minute": 8}
